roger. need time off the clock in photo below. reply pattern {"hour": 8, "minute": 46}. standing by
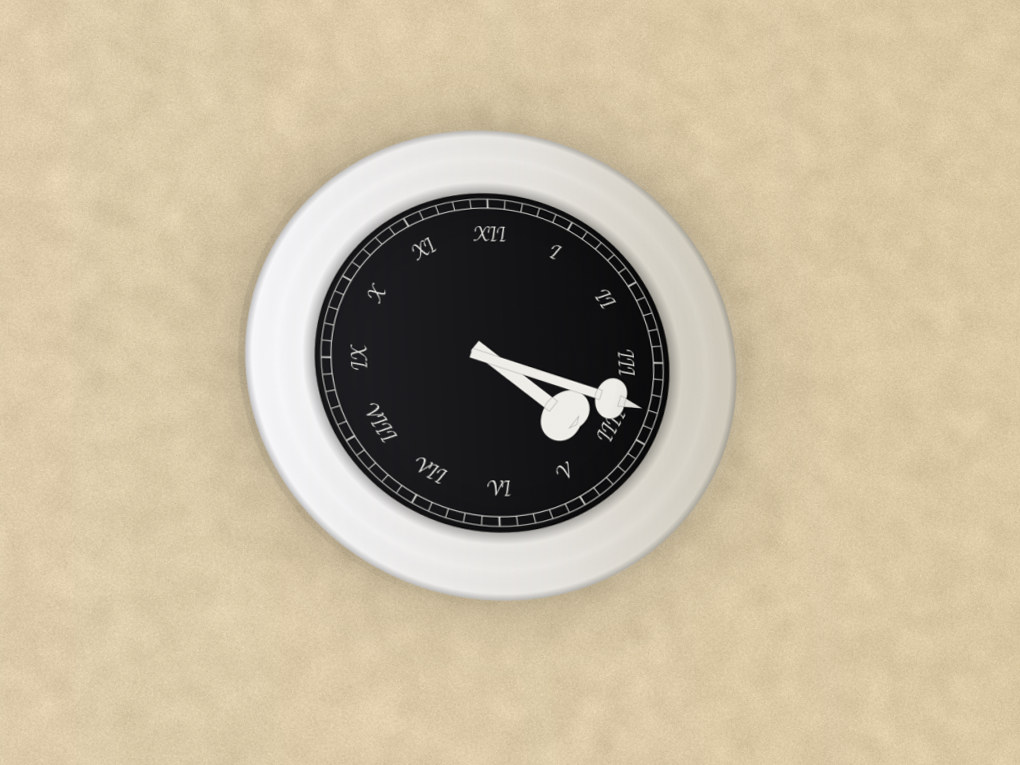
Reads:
{"hour": 4, "minute": 18}
